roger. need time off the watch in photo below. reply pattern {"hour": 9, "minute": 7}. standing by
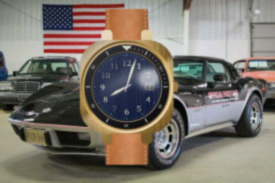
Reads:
{"hour": 8, "minute": 3}
